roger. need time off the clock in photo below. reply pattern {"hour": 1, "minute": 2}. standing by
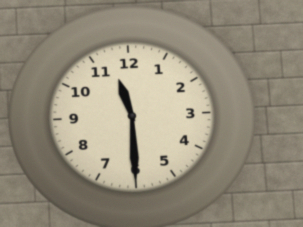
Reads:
{"hour": 11, "minute": 30}
